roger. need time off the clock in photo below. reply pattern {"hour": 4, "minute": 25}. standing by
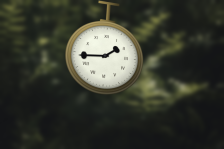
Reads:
{"hour": 1, "minute": 44}
